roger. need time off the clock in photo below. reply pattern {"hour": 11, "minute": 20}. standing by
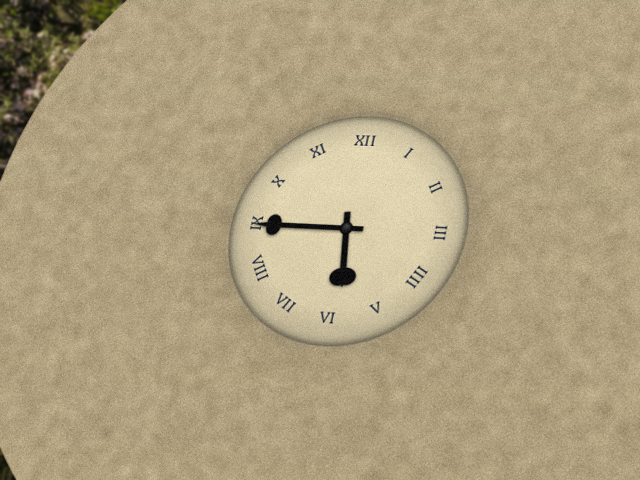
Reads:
{"hour": 5, "minute": 45}
